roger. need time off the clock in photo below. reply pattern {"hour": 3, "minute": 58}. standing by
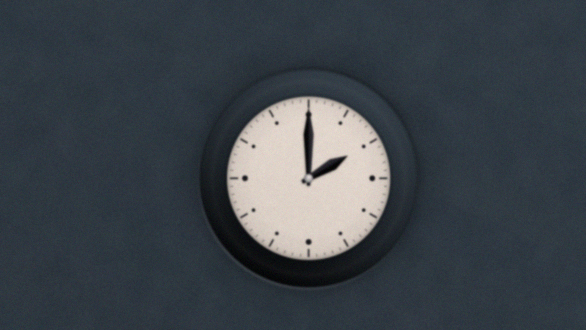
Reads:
{"hour": 2, "minute": 0}
